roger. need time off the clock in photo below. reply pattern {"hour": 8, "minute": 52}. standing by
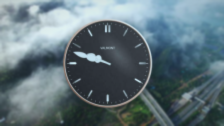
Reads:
{"hour": 9, "minute": 48}
